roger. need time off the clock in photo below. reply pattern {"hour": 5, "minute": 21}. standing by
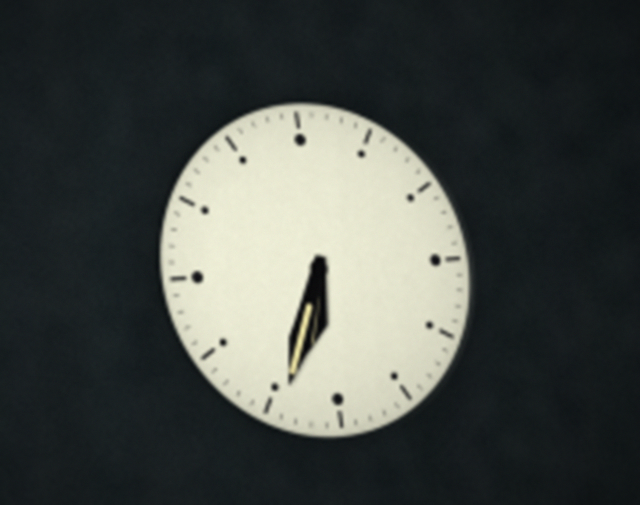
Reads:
{"hour": 6, "minute": 34}
